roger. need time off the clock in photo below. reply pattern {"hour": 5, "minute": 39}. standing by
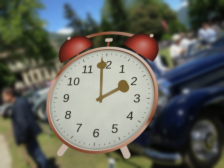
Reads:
{"hour": 1, "minute": 59}
